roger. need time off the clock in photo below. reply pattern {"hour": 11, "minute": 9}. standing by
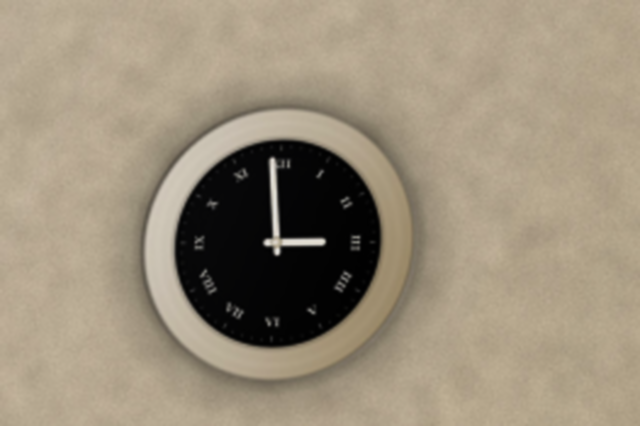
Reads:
{"hour": 2, "minute": 59}
